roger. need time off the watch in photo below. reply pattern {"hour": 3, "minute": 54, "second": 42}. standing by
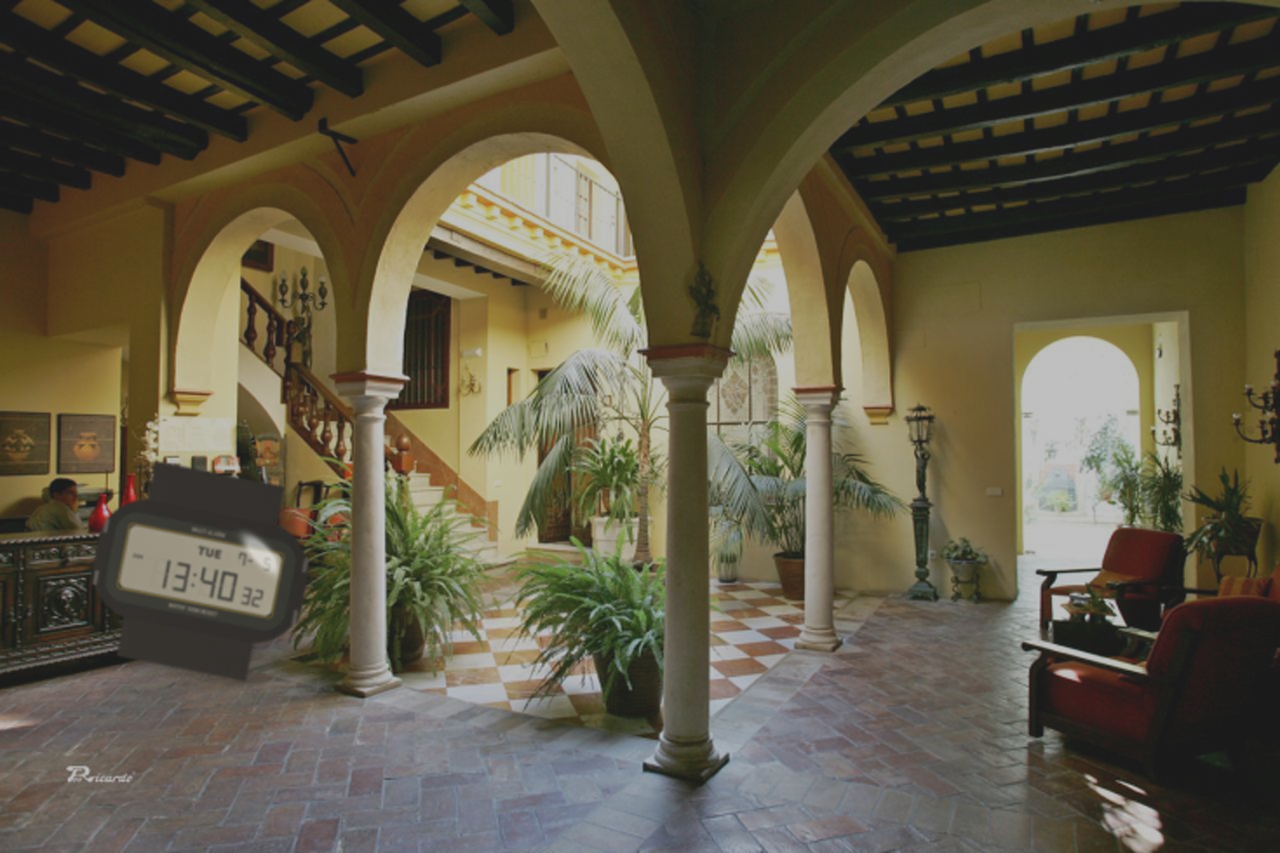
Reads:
{"hour": 13, "minute": 40, "second": 32}
